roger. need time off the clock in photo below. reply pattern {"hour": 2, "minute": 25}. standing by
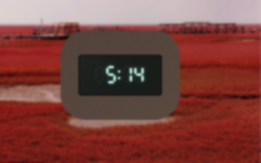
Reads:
{"hour": 5, "minute": 14}
